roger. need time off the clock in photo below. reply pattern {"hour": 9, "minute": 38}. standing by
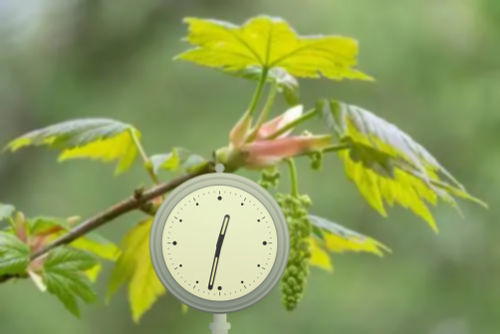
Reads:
{"hour": 12, "minute": 32}
